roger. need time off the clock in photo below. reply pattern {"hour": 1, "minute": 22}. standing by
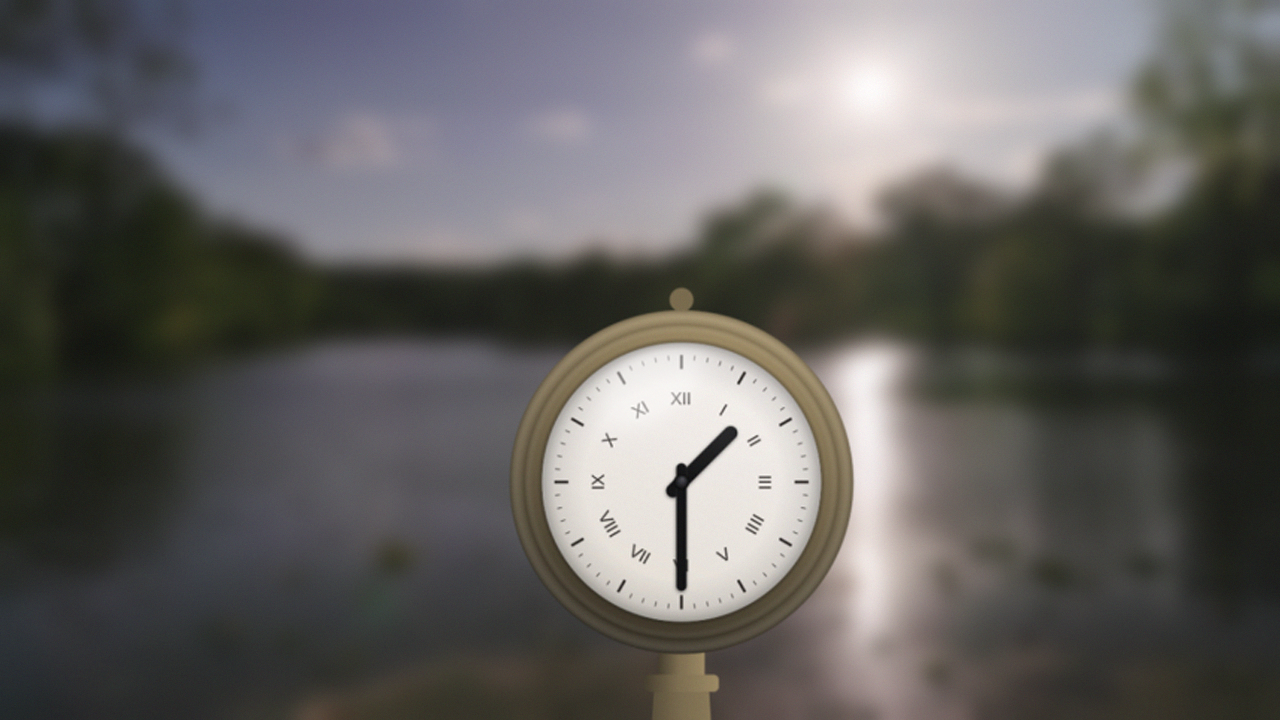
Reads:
{"hour": 1, "minute": 30}
